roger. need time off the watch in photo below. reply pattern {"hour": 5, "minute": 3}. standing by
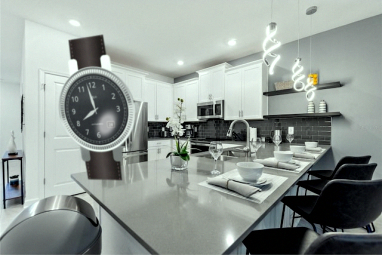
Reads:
{"hour": 7, "minute": 58}
